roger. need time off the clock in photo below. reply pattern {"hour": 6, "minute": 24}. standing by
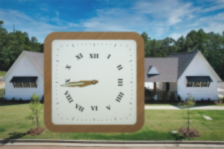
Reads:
{"hour": 8, "minute": 44}
